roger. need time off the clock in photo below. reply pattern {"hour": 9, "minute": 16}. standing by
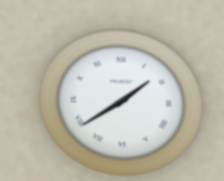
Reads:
{"hour": 1, "minute": 39}
